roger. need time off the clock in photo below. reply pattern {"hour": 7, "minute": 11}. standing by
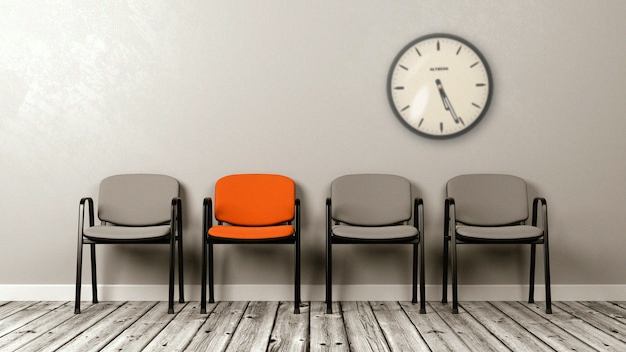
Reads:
{"hour": 5, "minute": 26}
